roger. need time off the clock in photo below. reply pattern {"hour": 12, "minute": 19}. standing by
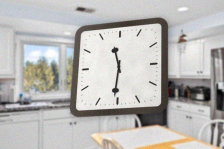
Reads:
{"hour": 11, "minute": 31}
